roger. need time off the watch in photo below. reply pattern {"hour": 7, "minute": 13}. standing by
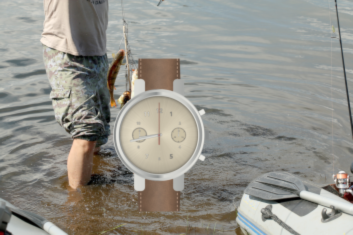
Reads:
{"hour": 8, "minute": 43}
